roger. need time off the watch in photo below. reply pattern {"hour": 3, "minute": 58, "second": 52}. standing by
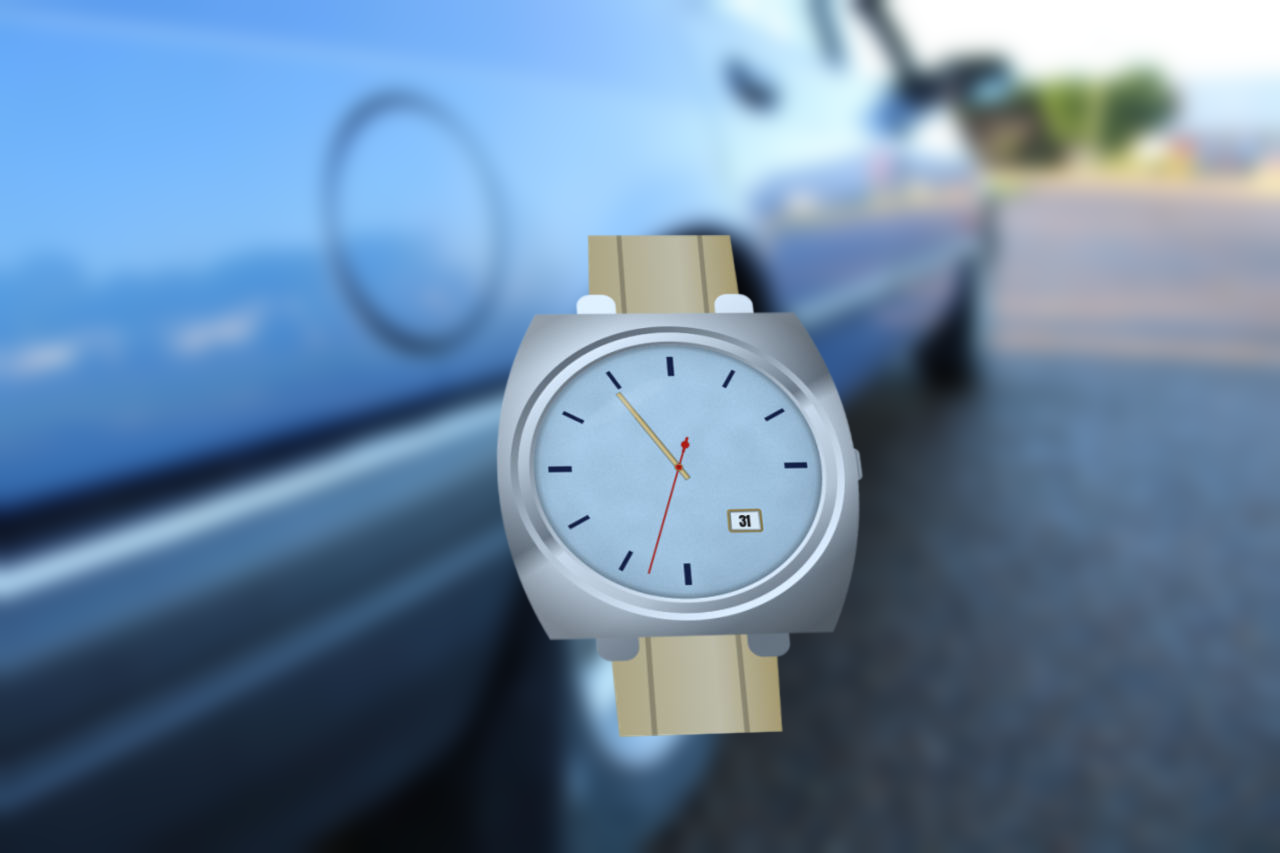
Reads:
{"hour": 10, "minute": 54, "second": 33}
